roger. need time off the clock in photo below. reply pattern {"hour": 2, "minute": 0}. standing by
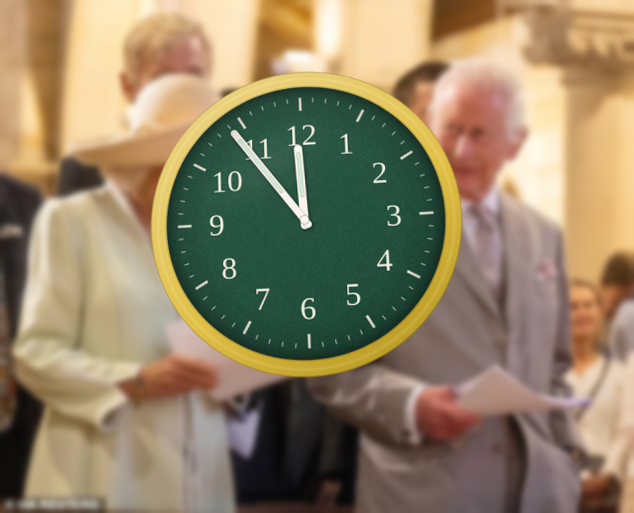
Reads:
{"hour": 11, "minute": 54}
